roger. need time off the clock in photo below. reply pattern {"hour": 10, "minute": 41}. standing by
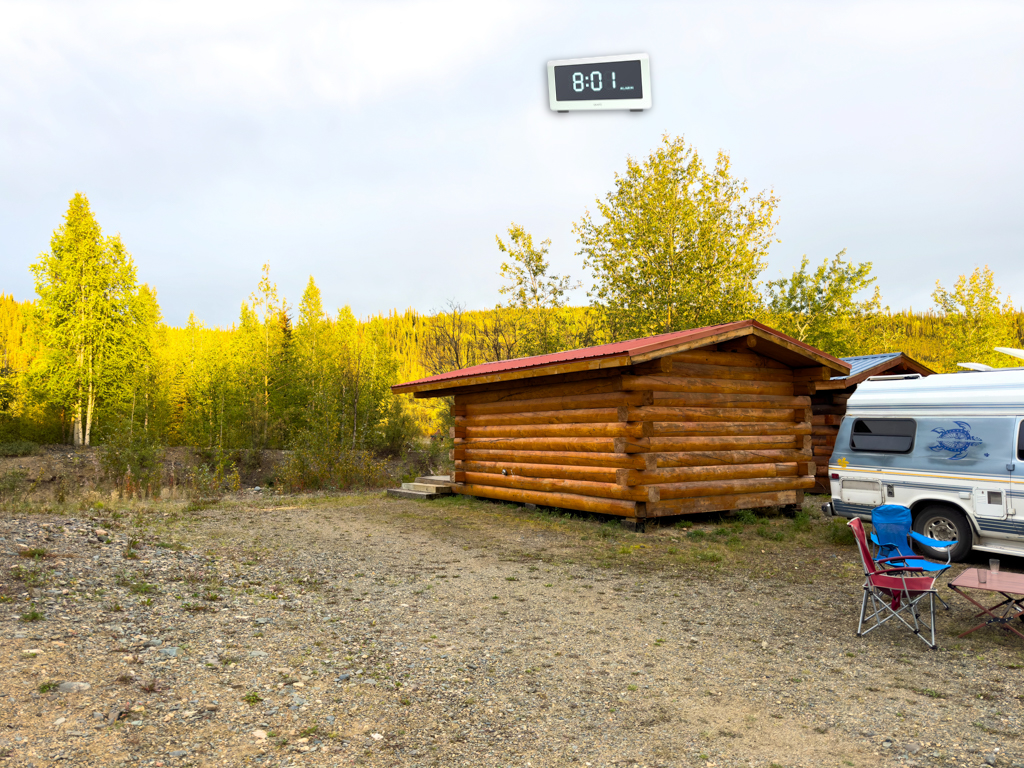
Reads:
{"hour": 8, "minute": 1}
